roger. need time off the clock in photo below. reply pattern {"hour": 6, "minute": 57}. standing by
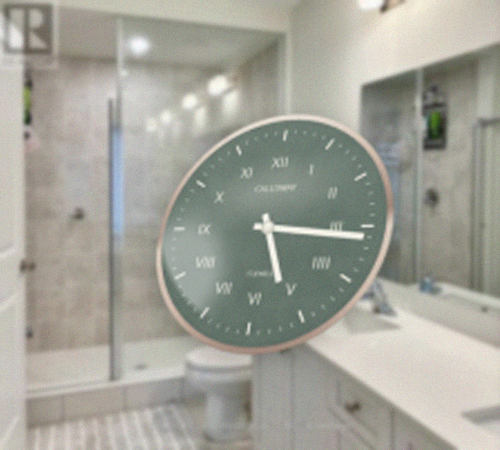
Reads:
{"hour": 5, "minute": 16}
